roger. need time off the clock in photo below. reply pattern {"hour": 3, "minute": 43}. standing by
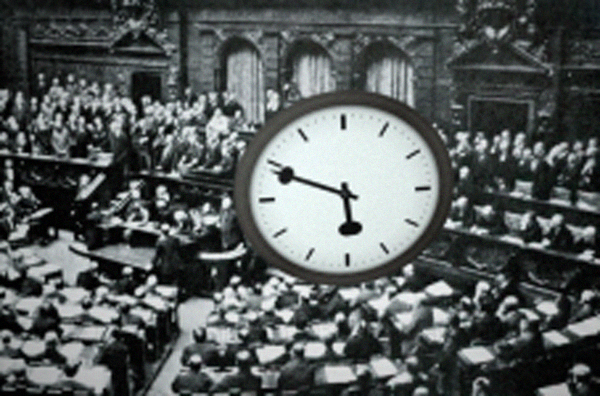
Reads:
{"hour": 5, "minute": 49}
